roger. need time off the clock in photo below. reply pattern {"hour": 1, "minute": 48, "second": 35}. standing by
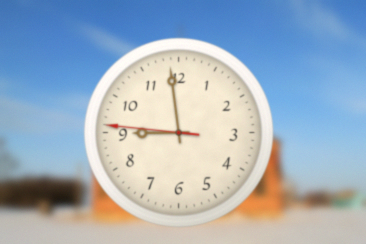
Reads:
{"hour": 8, "minute": 58, "second": 46}
